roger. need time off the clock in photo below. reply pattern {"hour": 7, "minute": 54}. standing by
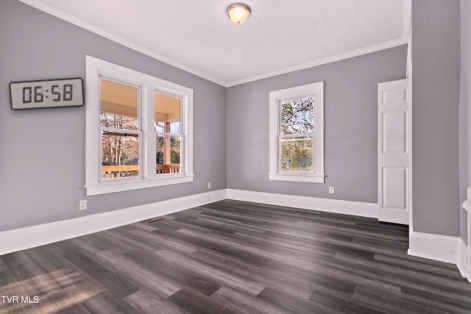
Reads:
{"hour": 6, "minute": 58}
